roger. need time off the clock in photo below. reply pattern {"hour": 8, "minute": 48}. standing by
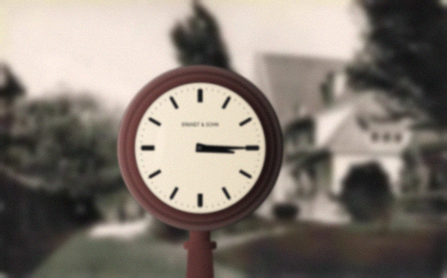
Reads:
{"hour": 3, "minute": 15}
